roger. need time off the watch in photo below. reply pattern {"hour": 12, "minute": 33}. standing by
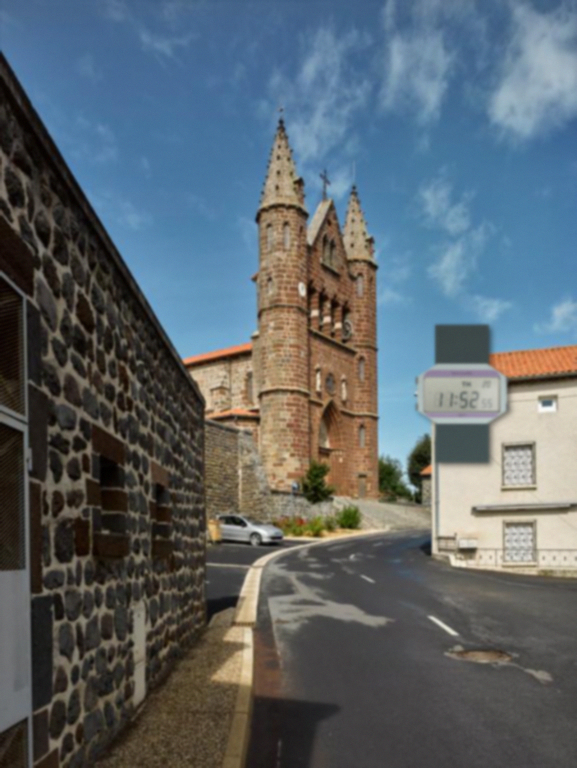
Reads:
{"hour": 11, "minute": 52}
